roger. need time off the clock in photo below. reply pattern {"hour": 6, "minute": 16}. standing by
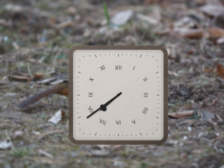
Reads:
{"hour": 7, "minute": 39}
